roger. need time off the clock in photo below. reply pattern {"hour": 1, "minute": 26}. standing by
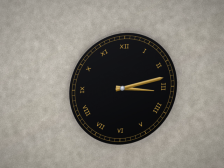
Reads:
{"hour": 3, "minute": 13}
